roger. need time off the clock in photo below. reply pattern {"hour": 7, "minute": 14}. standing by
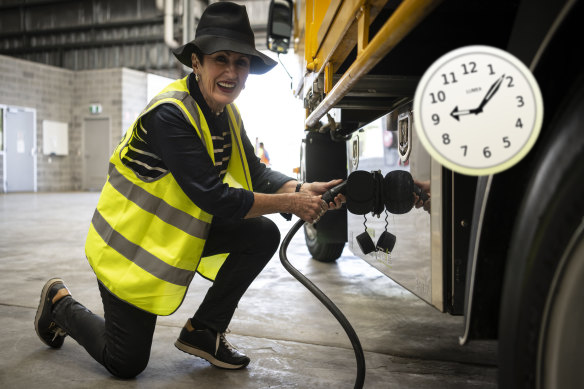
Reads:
{"hour": 9, "minute": 8}
